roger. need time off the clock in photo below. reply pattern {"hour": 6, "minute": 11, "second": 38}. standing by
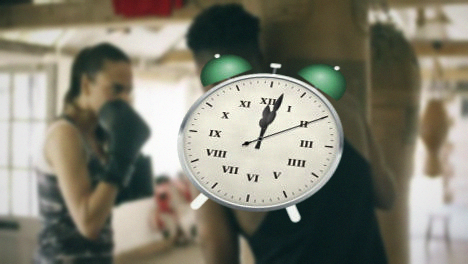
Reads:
{"hour": 12, "minute": 2, "second": 10}
